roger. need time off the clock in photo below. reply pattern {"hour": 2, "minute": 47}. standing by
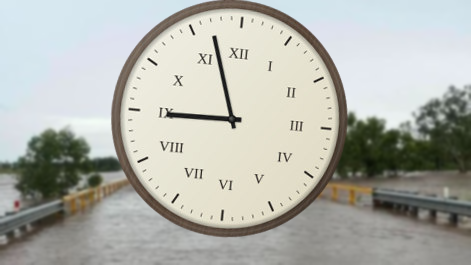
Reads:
{"hour": 8, "minute": 57}
